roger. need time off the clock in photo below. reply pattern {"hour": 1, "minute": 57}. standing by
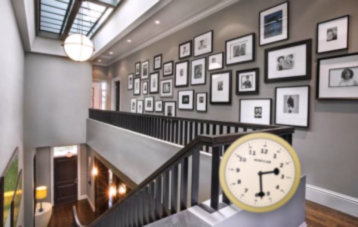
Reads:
{"hour": 2, "minute": 28}
